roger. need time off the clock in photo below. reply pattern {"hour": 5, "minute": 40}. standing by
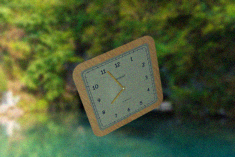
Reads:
{"hour": 7, "minute": 56}
